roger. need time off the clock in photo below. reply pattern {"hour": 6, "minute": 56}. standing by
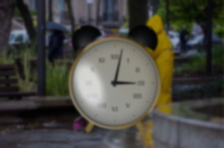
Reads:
{"hour": 3, "minute": 2}
